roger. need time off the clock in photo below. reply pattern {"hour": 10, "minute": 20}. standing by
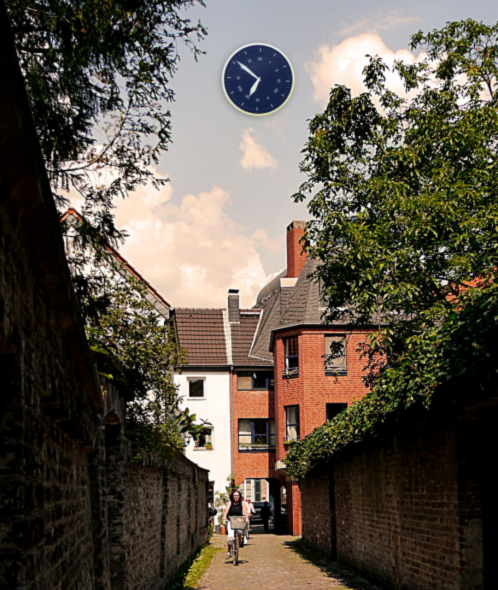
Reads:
{"hour": 6, "minute": 51}
